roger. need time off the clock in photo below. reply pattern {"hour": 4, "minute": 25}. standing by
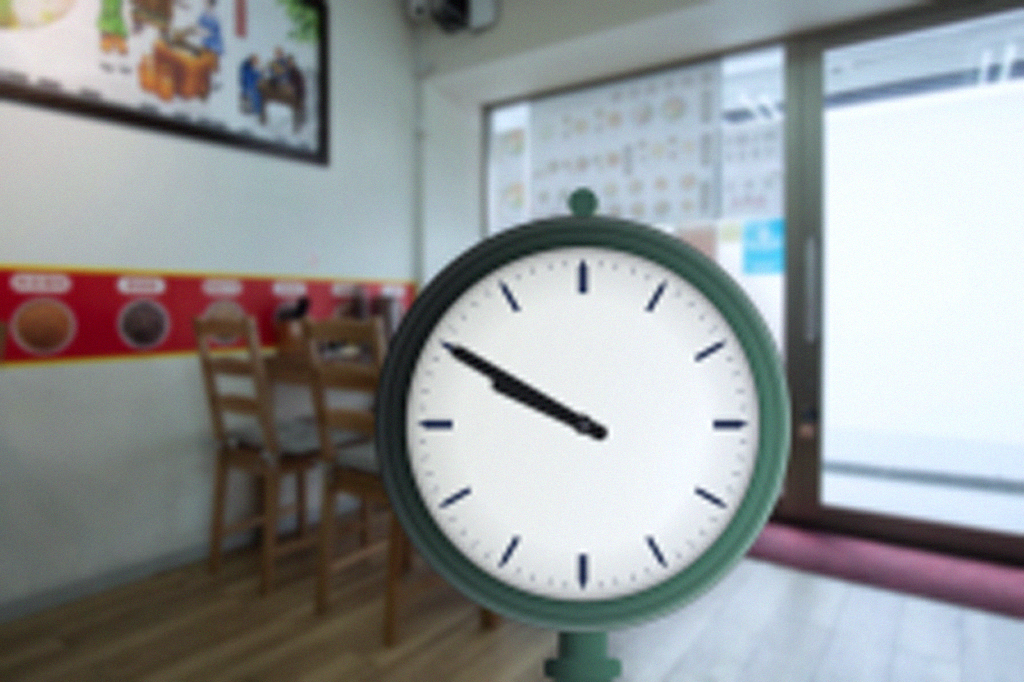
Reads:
{"hour": 9, "minute": 50}
